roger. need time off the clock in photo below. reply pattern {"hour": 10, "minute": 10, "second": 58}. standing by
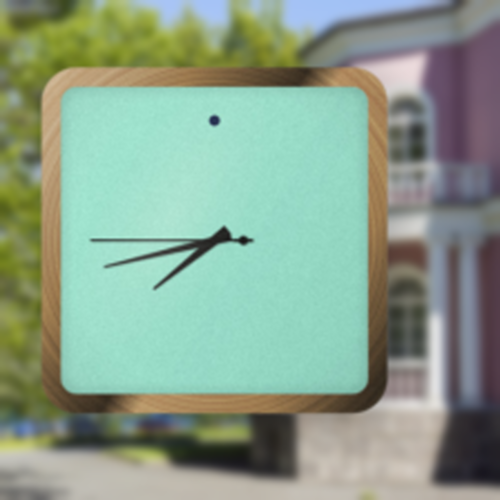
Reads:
{"hour": 7, "minute": 42, "second": 45}
